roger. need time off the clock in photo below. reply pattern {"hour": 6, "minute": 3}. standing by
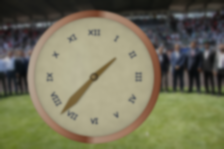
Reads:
{"hour": 1, "minute": 37}
